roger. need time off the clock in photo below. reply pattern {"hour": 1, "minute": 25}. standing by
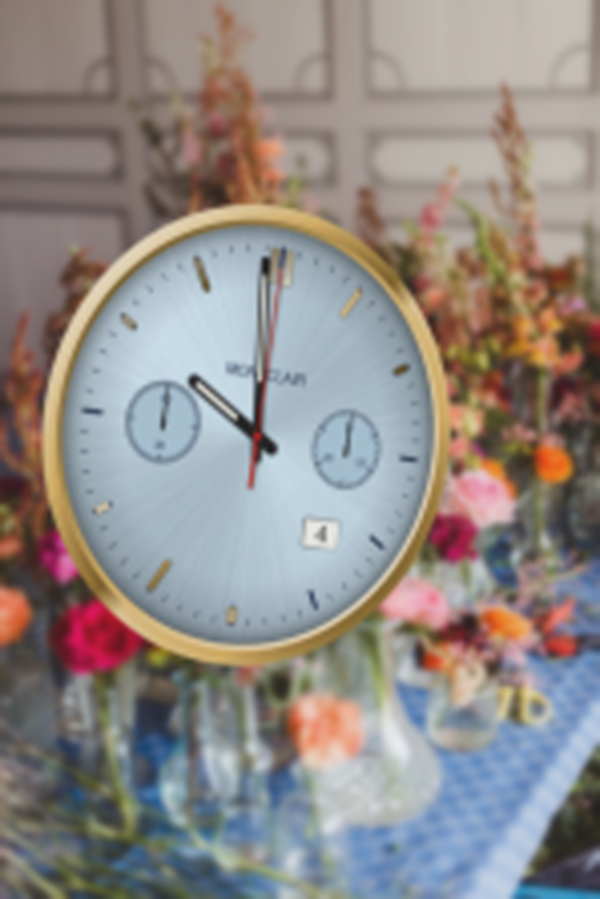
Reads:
{"hour": 9, "minute": 59}
